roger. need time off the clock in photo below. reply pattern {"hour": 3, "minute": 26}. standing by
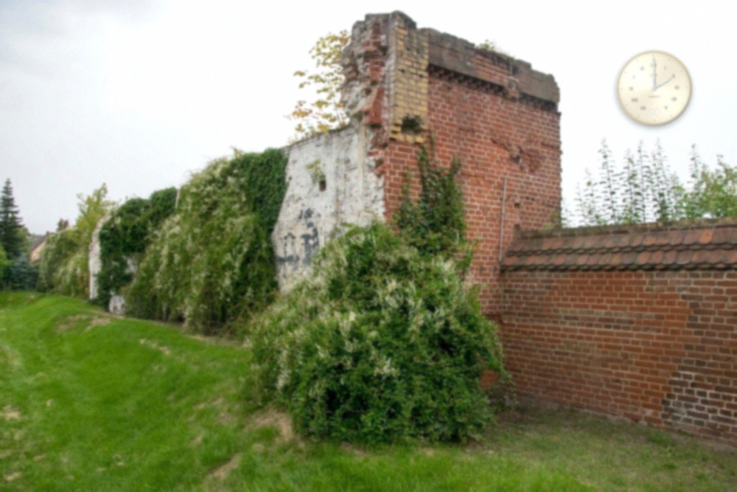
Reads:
{"hour": 2, "minute": 0}
